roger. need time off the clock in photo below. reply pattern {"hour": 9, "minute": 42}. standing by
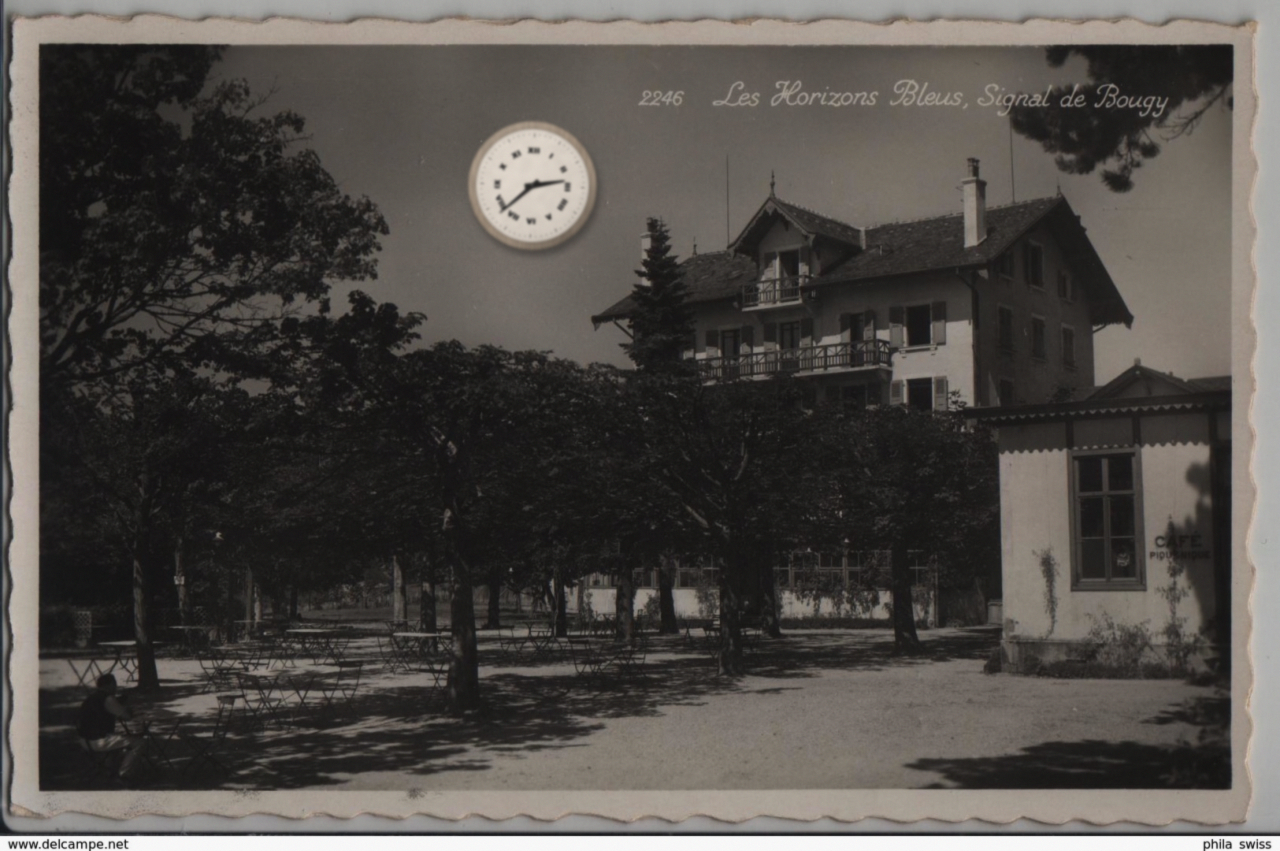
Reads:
{"hour": 2, "minute": 38}
